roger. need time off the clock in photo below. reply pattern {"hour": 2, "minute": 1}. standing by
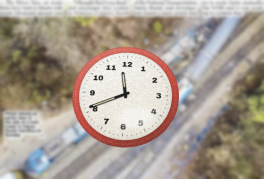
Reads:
{"hour": 11, "minute": 41}
